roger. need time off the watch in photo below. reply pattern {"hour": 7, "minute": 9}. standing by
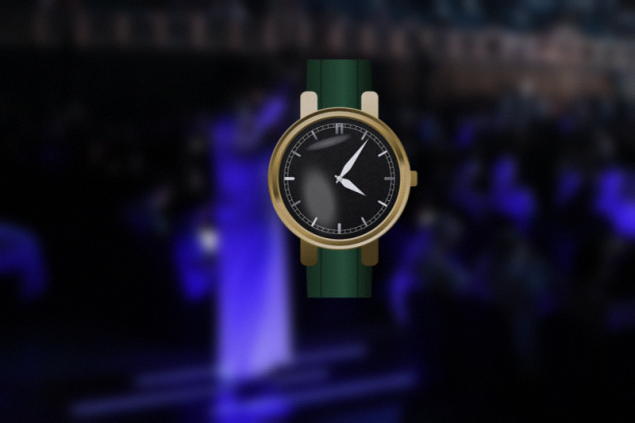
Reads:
{"hour": 4, "minute": 6}
